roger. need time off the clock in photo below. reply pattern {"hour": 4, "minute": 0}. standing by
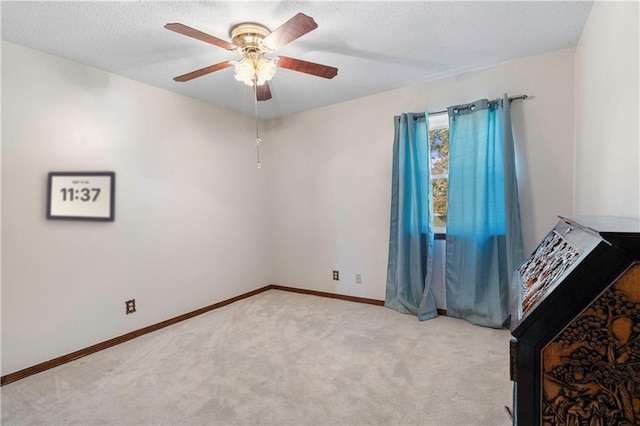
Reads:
{"hour": 11, "minute": 37}
